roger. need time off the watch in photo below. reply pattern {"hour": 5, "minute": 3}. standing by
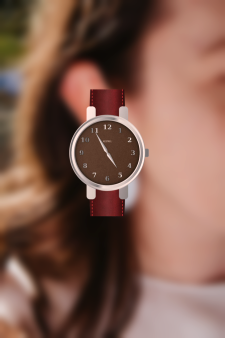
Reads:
{"hour": 4, "minute": 55}
